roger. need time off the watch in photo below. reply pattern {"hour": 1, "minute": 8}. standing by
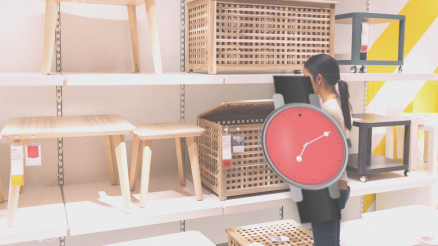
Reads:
{"hour": 7, "minute": 11}
